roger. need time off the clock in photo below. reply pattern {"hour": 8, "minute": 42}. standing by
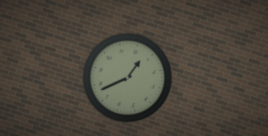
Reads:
{"hour": 12, "minute": 38}
